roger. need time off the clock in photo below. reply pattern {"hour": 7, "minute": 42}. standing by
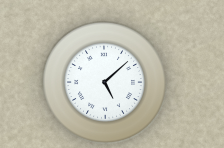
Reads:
{"hour": 5, "minute": 8}
